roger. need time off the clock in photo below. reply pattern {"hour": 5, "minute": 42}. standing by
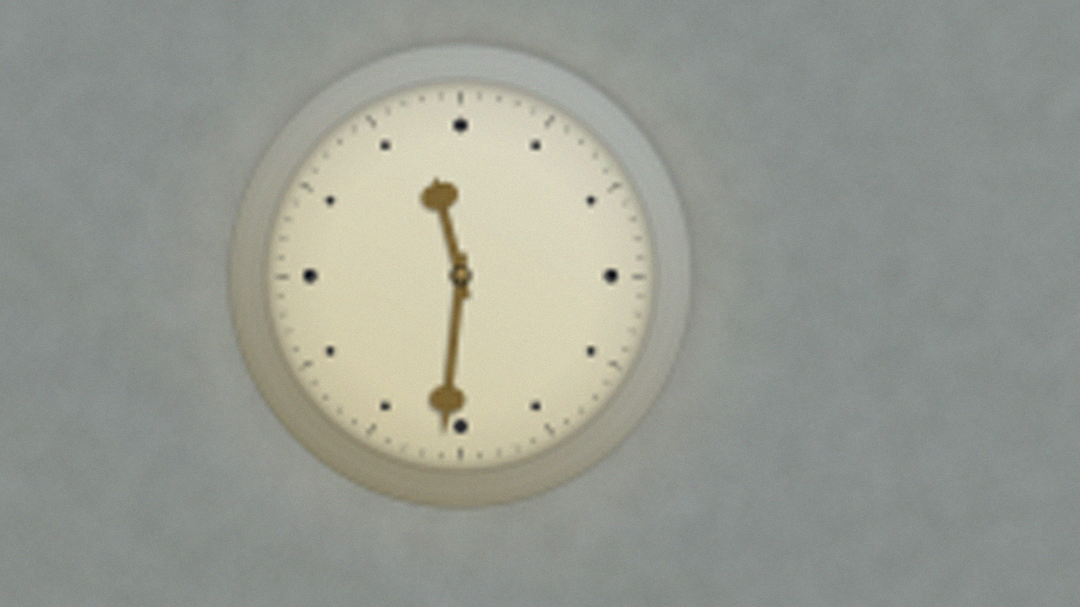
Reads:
{"hour": 11, "minute": 31}
